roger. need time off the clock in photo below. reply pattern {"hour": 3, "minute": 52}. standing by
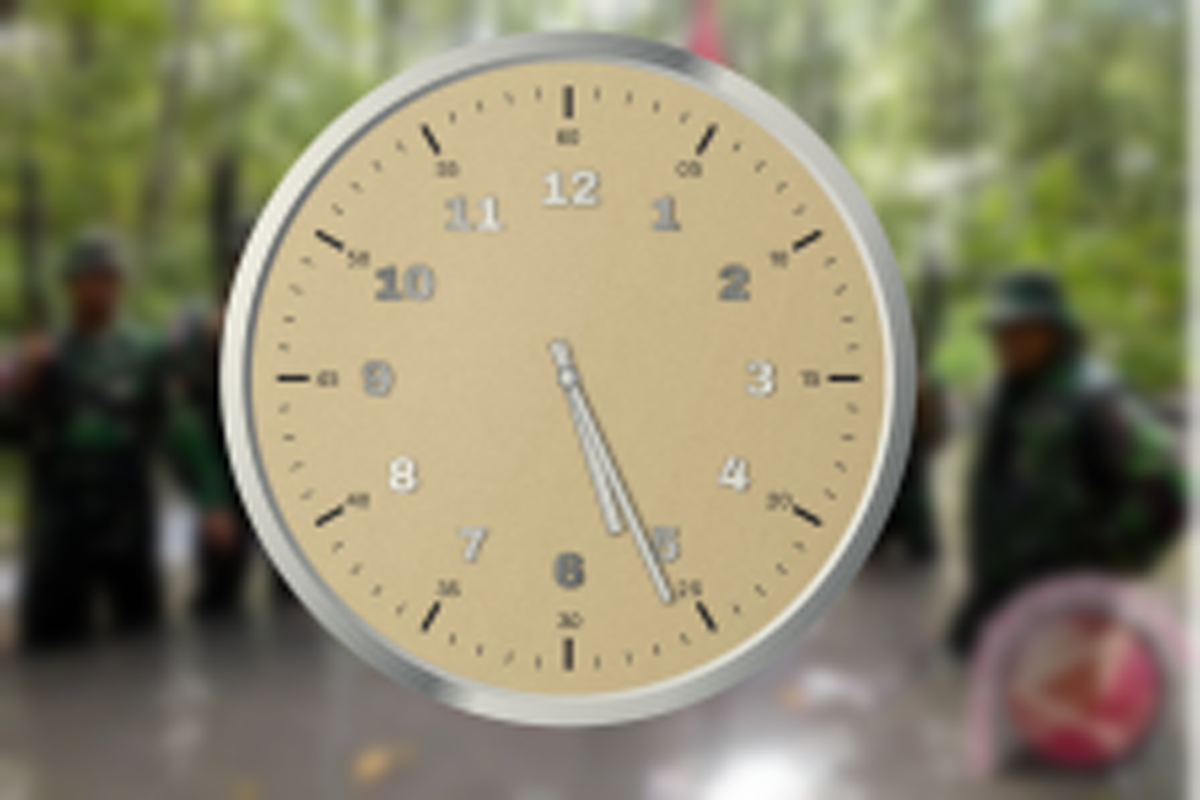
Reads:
{"hour": 5, "minute": 26}
